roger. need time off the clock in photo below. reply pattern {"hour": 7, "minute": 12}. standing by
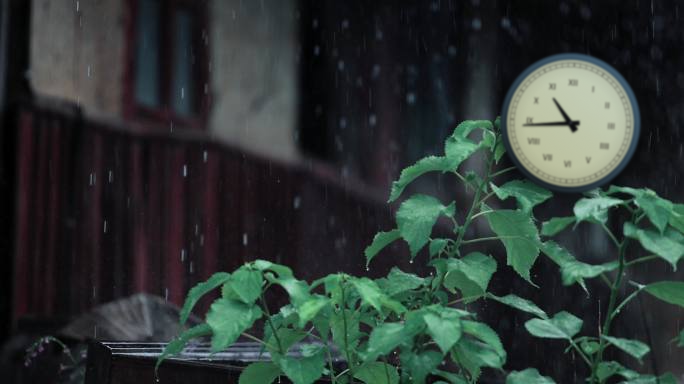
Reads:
{"hour": 10, "minute": 44}
